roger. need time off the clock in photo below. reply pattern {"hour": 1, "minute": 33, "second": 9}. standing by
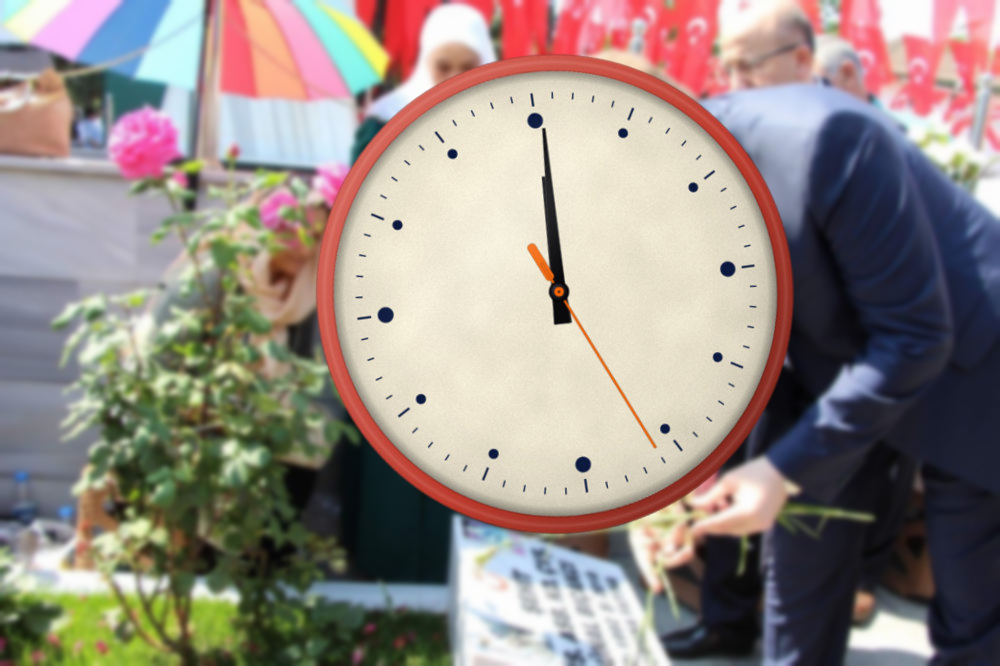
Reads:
{"hour": 12, "minute": 0, "second": 26}
